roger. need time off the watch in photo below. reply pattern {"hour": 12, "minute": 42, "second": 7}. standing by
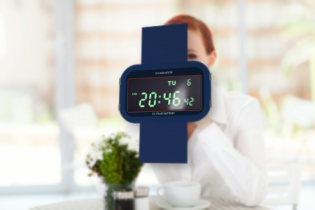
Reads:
{"hour": 20, "minute": 46, "second": 42}
